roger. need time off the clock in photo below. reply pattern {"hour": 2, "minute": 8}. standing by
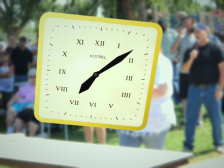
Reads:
{"hour": 7, "minute": 8}
